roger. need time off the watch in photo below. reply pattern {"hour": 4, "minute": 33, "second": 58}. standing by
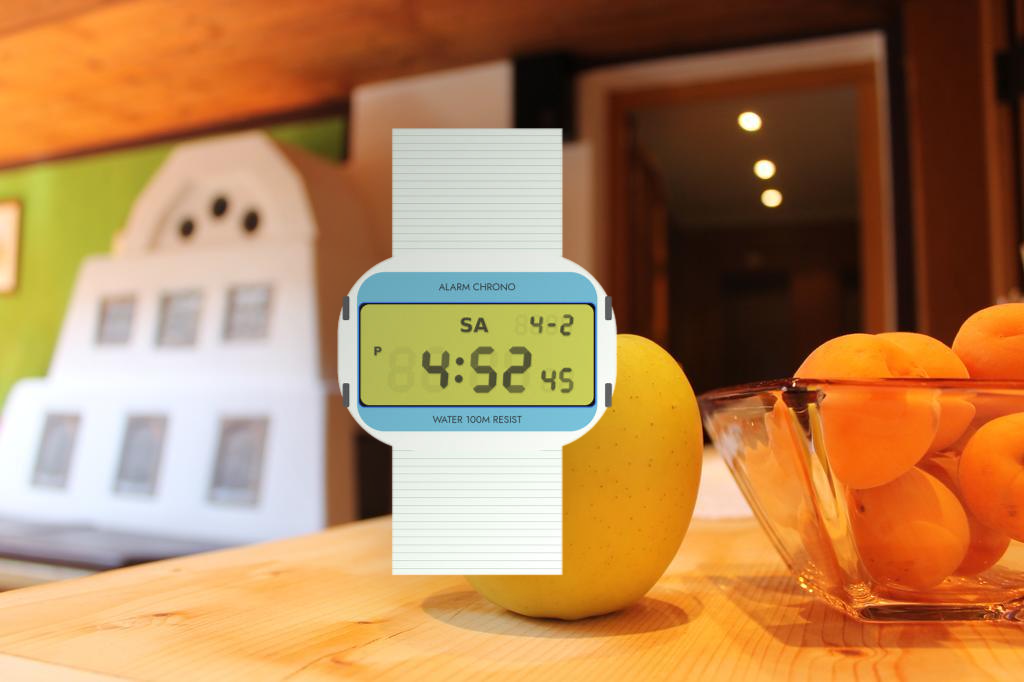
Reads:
{"hour": 4, "minute": 52, "second": 45}
